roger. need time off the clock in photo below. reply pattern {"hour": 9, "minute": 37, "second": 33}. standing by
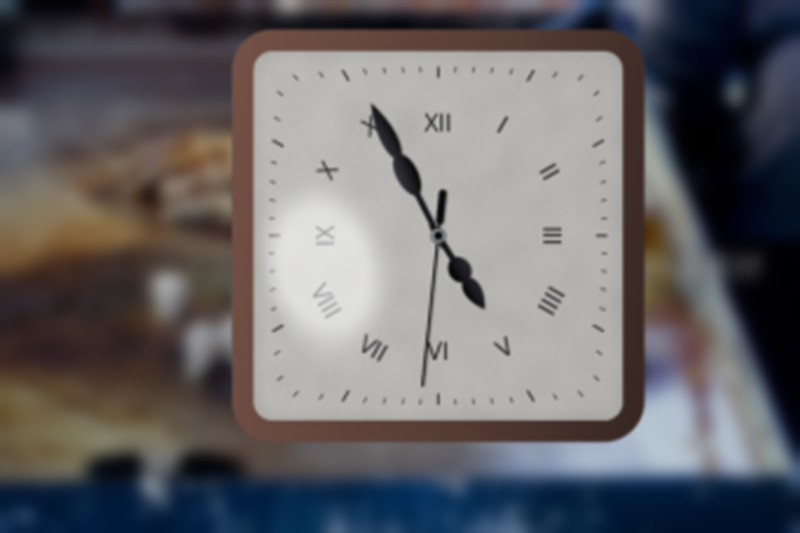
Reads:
{"hour": 4, "minute": 55, "second": 31}
